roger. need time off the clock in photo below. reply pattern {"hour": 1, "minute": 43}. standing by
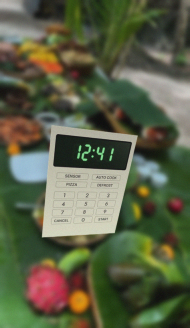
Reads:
{"hour": 12, "minute": 41}
